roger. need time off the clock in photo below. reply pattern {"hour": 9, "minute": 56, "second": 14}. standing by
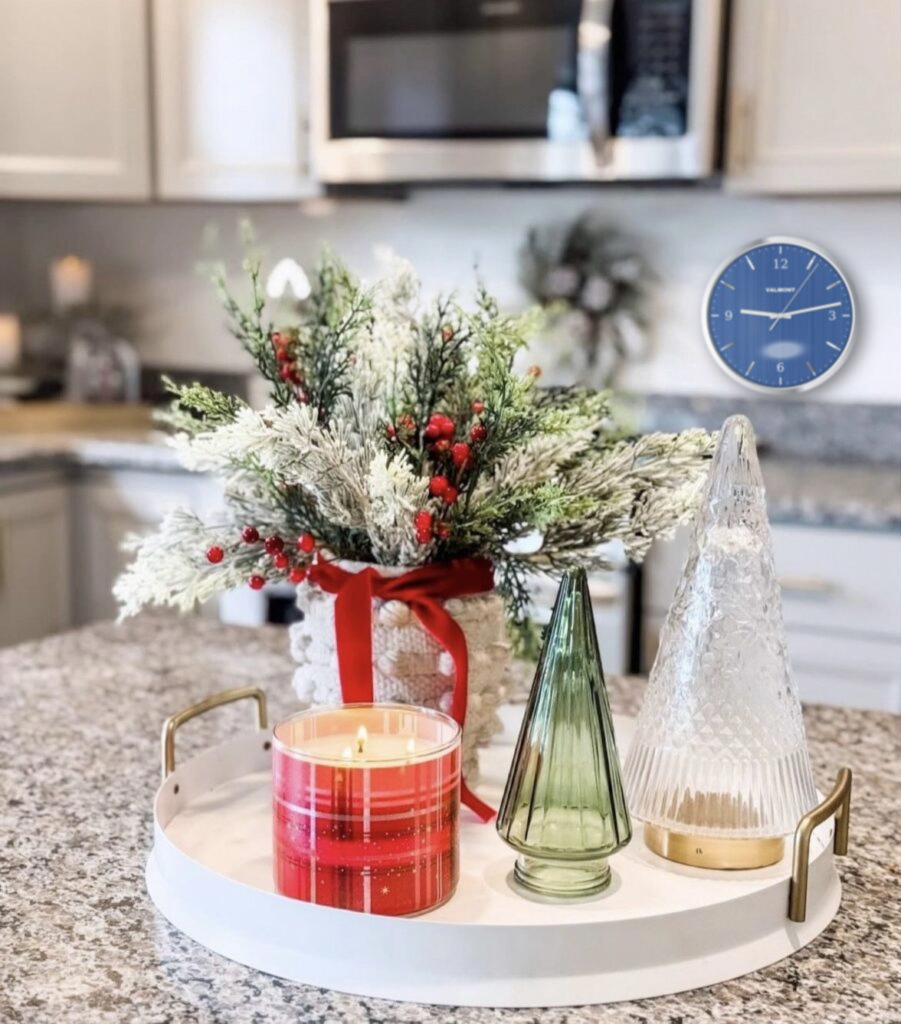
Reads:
{"hour": 9, "minute": 13, "second": 6}
